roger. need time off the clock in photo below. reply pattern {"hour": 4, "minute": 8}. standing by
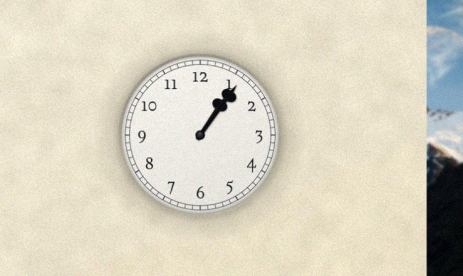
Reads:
{"hour": 1, "minute": 6}
